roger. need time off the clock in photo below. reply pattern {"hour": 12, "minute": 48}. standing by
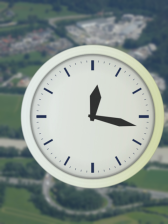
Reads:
{"hour": 12, "minute": 17}
